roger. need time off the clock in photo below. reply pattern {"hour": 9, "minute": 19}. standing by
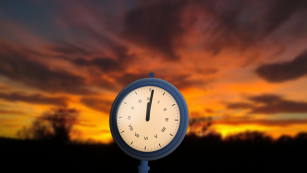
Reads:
{"hour": 12, "minute": 1}
